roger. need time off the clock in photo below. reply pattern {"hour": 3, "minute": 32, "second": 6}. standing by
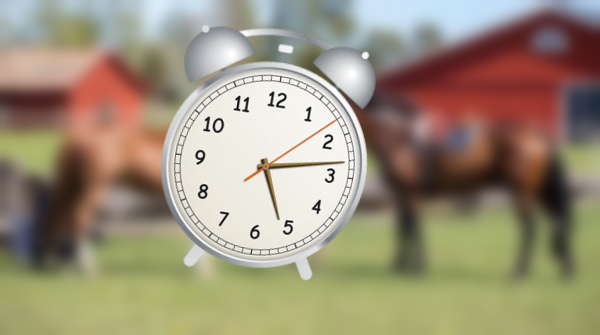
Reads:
{"hour": 5, "minute": 13, "second": 8}
